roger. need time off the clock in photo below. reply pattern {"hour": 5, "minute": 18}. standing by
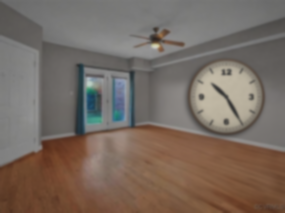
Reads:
{"hour": 10, "minute": 25}
